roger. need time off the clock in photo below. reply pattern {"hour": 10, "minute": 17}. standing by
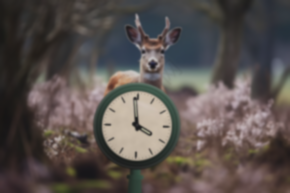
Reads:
{"hour": 3, "minute": 59}
